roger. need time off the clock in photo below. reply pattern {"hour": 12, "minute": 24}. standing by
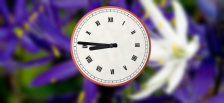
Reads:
{"hour": 8, "minute": 46}
